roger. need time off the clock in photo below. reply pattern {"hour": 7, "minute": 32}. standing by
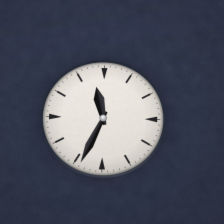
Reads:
{"hour": 11, "minute": 34}
